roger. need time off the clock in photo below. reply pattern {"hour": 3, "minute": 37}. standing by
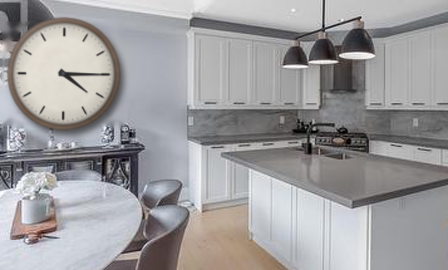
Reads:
{"hour": 4, "minute": 15}
